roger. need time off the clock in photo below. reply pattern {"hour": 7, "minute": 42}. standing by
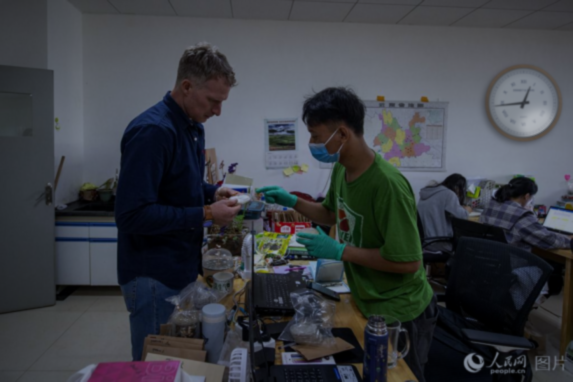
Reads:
{"hour": 12, "minute": 44}
